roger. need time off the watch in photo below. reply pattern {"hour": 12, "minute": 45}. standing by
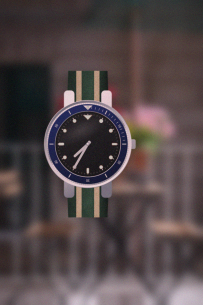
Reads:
{"hour": 7, "minute": 35}
